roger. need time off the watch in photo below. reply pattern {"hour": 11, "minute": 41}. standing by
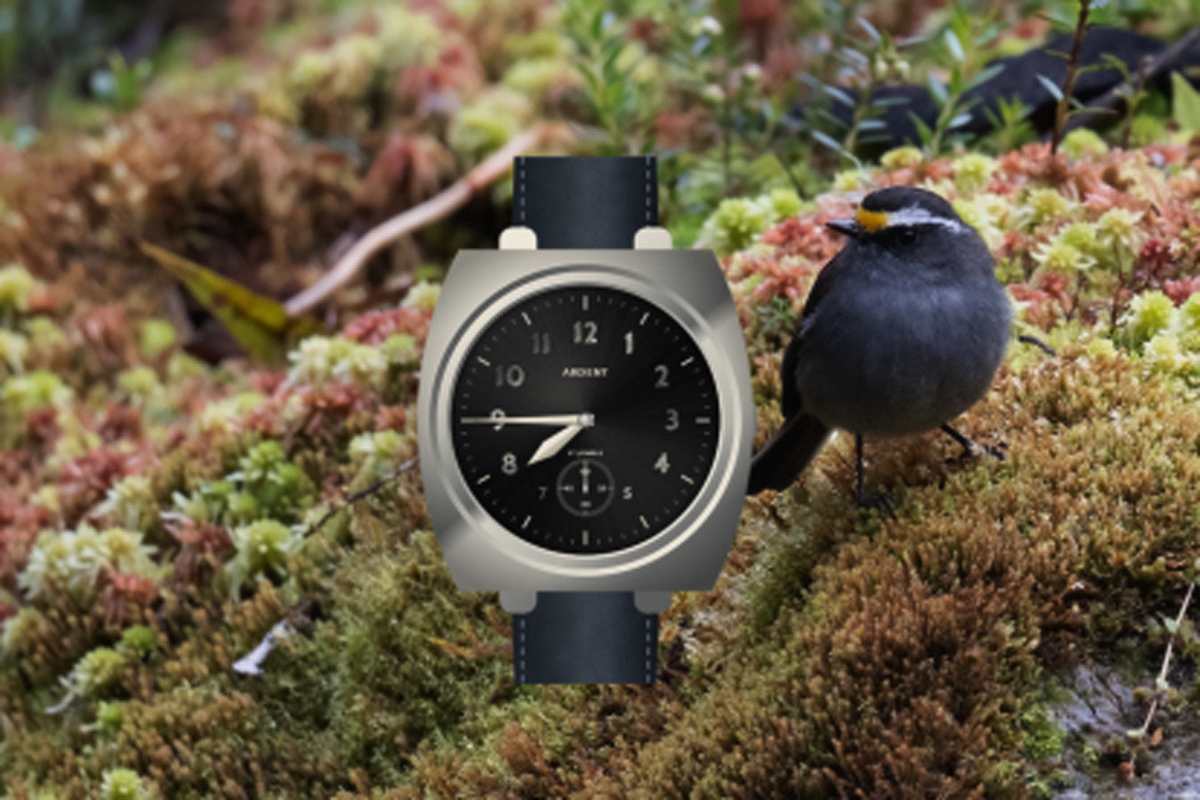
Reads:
{"hour": 7, "minute": 45}
